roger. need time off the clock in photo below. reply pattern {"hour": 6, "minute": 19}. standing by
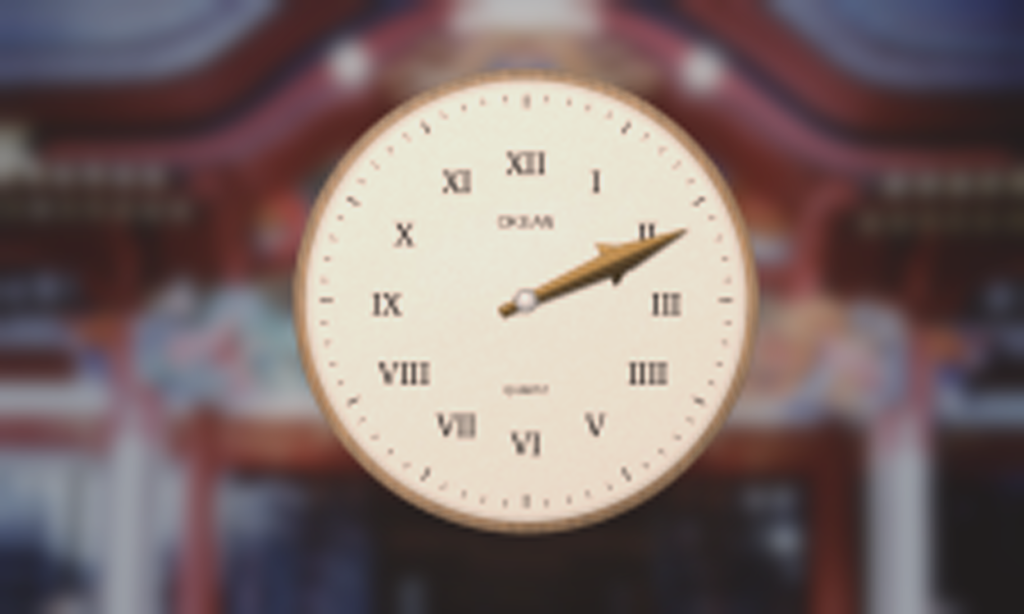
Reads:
{"hour": 2, "minute": 11}
